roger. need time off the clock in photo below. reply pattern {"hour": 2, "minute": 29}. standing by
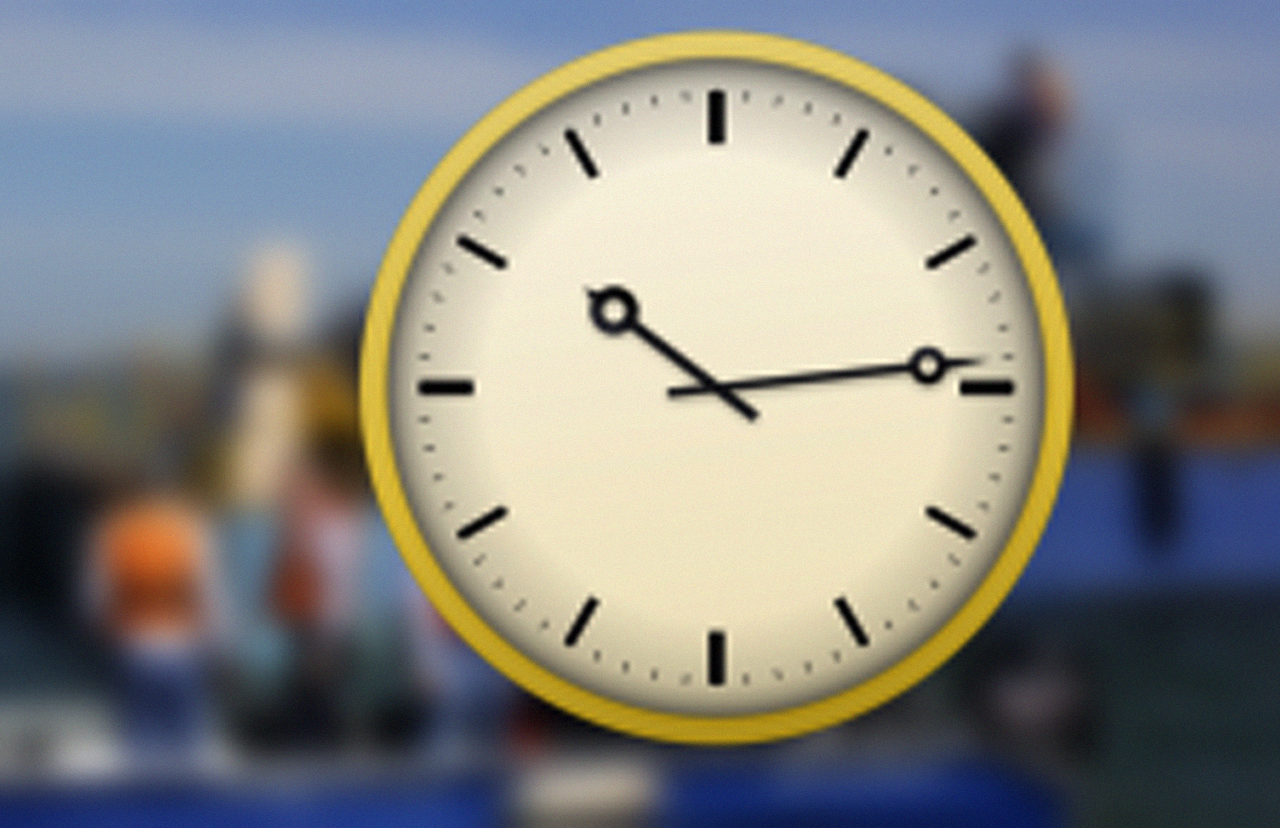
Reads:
{"hour": 10, "minute": 14}
